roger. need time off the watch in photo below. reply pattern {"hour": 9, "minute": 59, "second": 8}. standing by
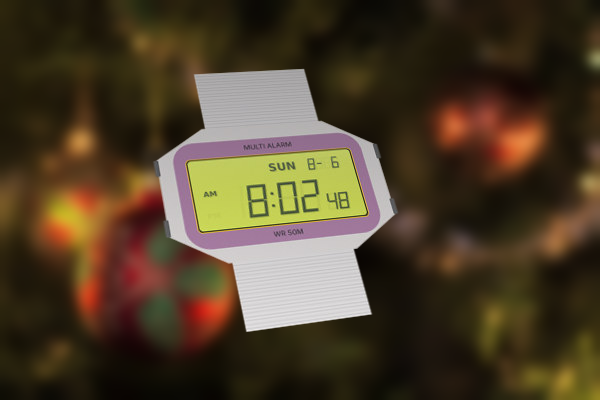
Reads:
{"hour": 8, "minute": 2, "second": 48}
